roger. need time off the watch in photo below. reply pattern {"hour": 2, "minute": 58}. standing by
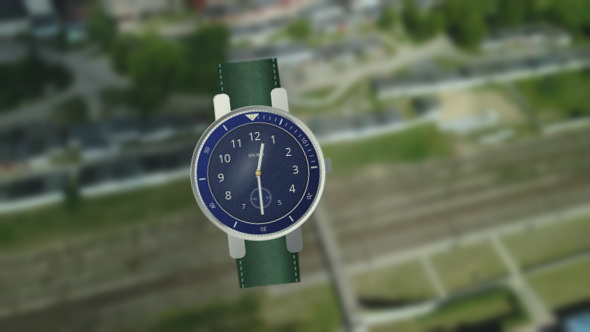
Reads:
{"hour": 12, "minute": 30}
